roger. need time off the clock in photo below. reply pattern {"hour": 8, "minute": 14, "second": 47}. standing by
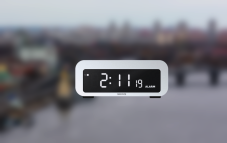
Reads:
{"hour": 2, "minute": 11, "second": 19}
